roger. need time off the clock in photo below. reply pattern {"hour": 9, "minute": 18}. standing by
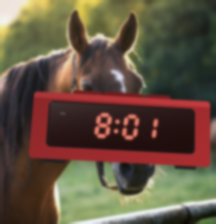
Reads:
{"hour": 8, "minute": 1}
